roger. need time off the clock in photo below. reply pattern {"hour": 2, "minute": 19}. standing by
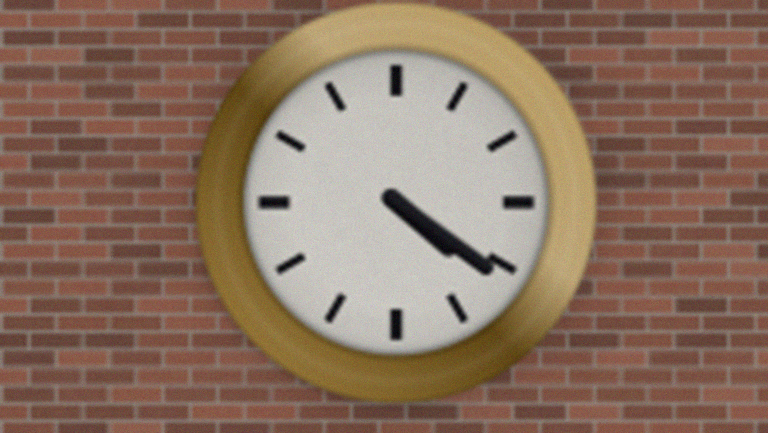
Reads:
{"hour": 4, "minute": 21}
